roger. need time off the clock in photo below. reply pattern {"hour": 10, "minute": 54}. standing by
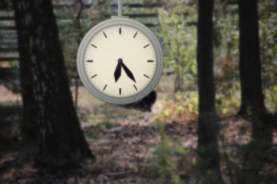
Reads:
{"hour": 6, "minute": 24}
